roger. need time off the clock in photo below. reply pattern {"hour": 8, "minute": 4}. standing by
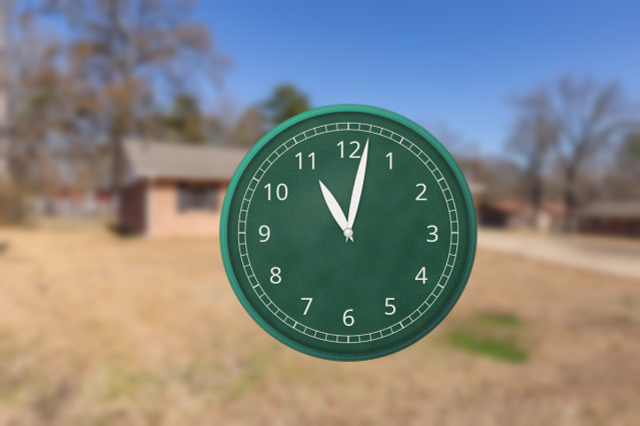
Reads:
{"hour": 11, "minute": 2}
